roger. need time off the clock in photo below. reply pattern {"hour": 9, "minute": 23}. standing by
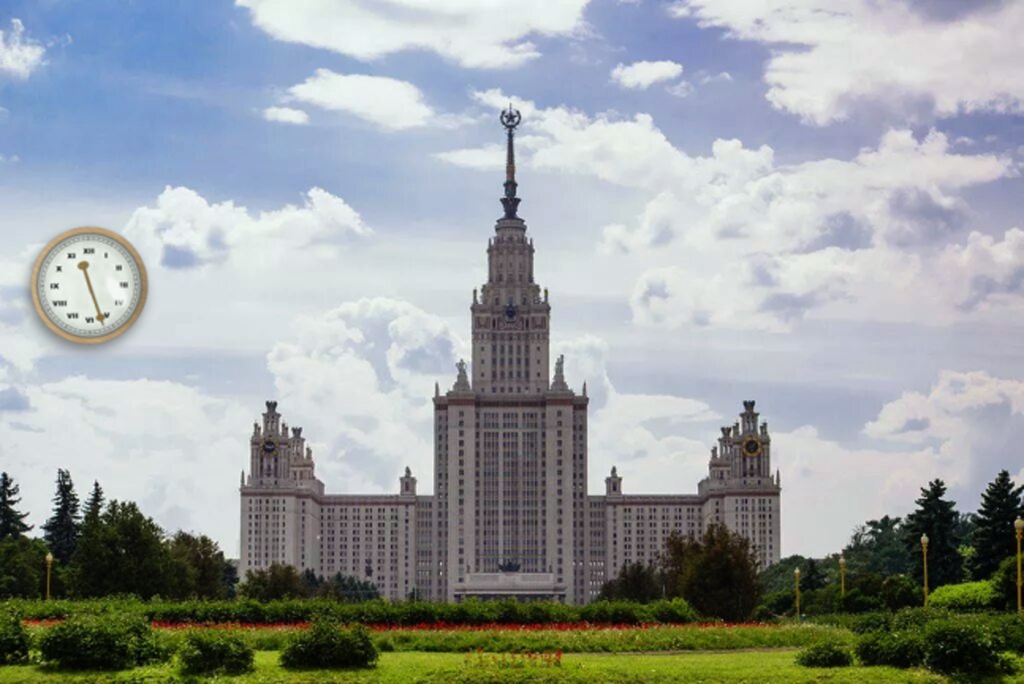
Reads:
{"hour": 11, "minute": 27}
